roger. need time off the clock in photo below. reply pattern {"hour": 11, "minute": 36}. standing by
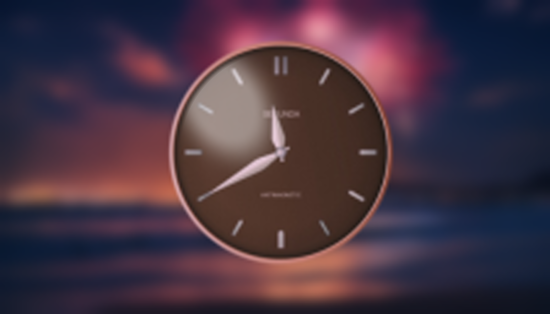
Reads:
{"hour": 11, "minute": 40}
